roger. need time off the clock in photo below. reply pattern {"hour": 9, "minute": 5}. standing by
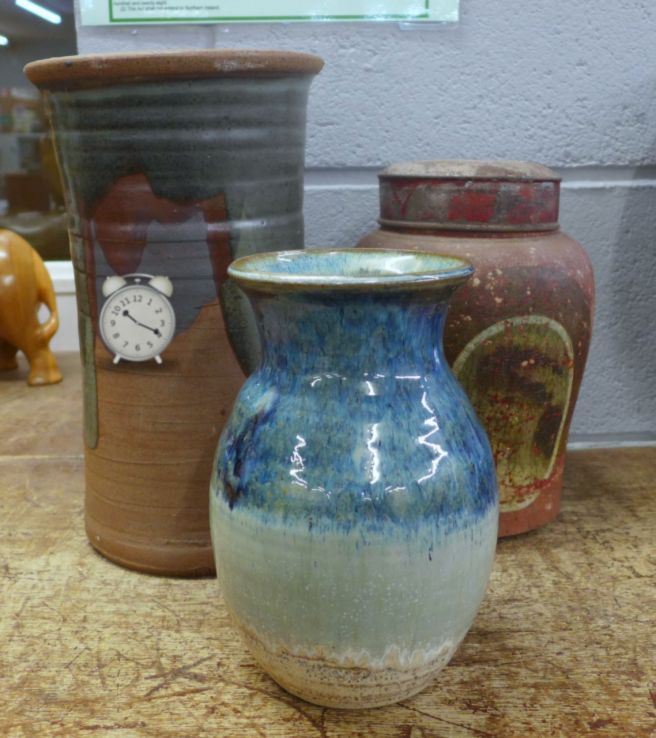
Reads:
{"hour": 10, "minute": 19}
